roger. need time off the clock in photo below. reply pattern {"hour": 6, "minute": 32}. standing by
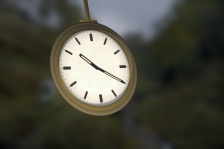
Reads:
{"hour": 10, "minute": 20}
